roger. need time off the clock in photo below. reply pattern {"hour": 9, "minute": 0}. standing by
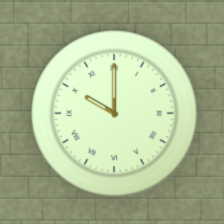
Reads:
{"hour": 10, "minute": 0}
